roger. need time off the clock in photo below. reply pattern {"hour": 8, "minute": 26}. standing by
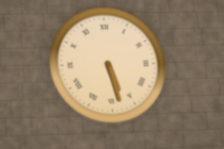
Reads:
{"hour": 5, "minute": 28}
